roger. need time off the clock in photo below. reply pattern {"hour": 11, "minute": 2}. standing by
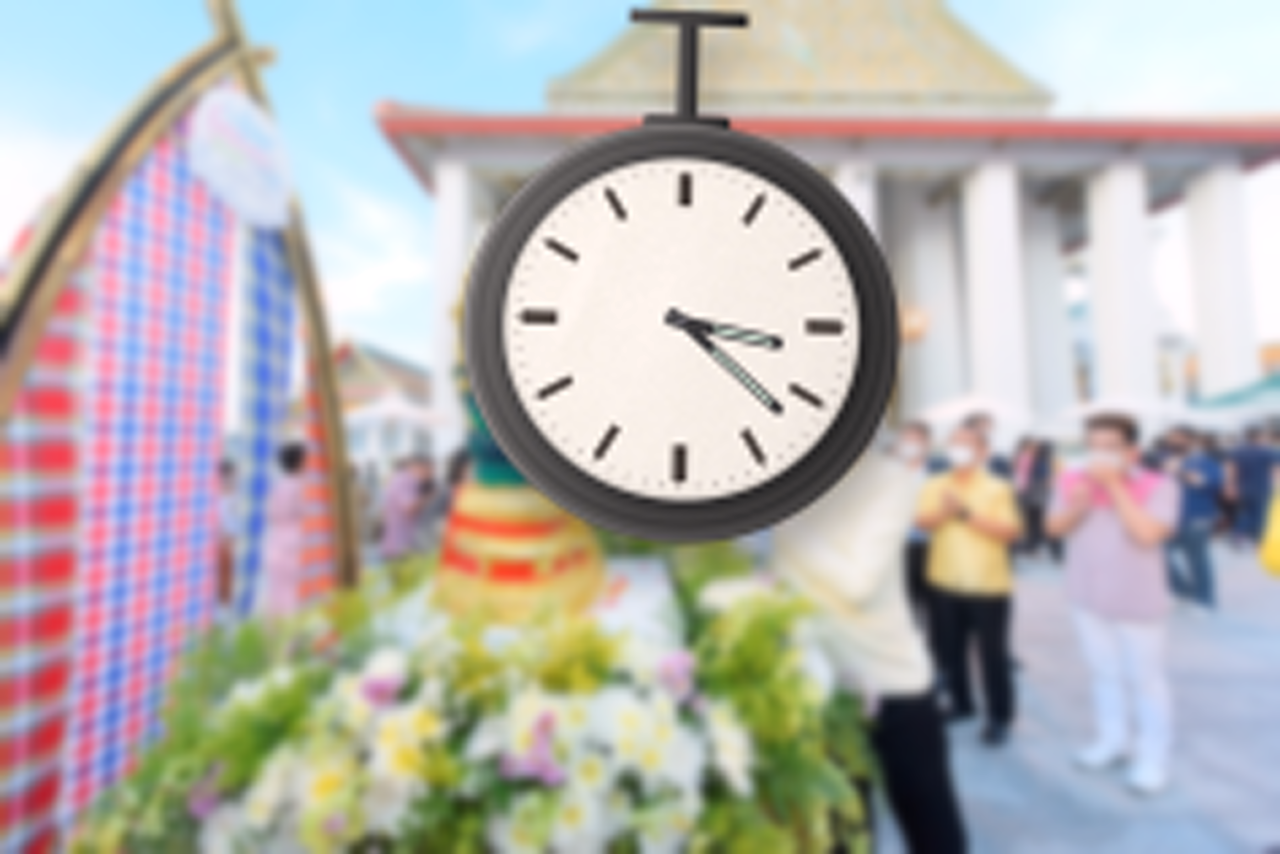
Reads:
{"hour": 3, "minute": 22}
